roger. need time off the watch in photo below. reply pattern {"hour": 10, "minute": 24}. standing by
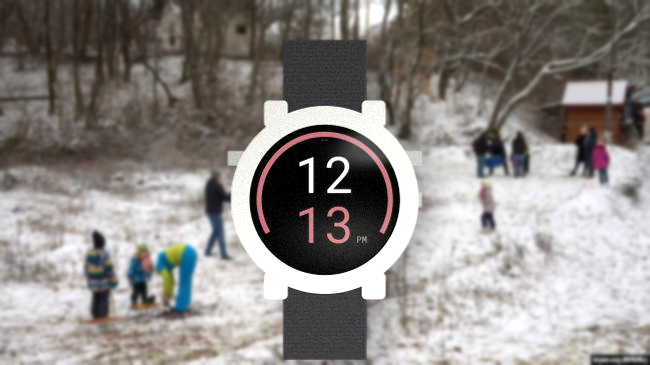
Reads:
{"hour": 12, "minute": 13}
